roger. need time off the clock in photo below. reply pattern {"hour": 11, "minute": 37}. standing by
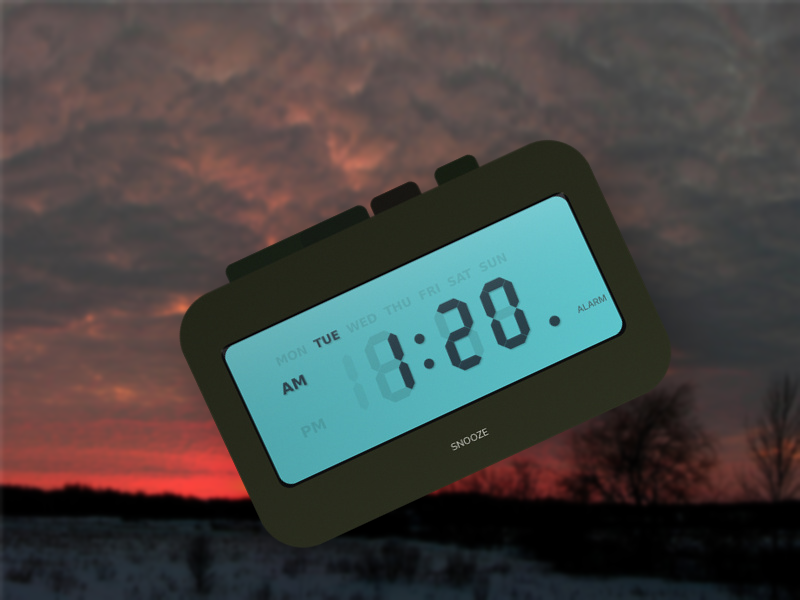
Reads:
{"hour": 1, "minute": 20}
